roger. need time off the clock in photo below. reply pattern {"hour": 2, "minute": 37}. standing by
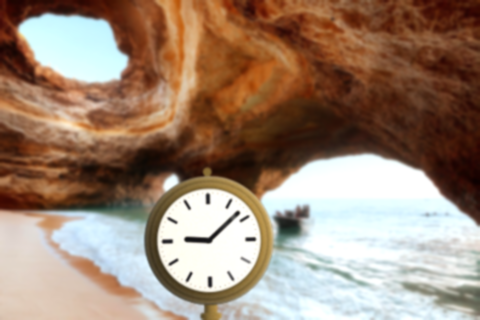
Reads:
{"hour": 9, "minute": 8}
